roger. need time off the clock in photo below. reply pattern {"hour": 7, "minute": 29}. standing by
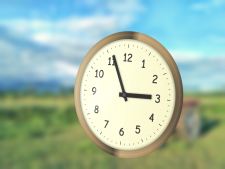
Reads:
{"hour": 2, "minute": 56}
